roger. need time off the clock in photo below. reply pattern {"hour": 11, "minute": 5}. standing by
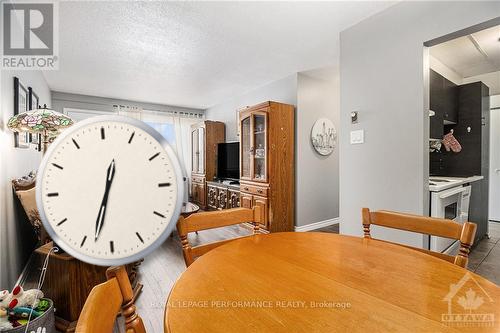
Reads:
{"hour": 12, "minute": 33}
